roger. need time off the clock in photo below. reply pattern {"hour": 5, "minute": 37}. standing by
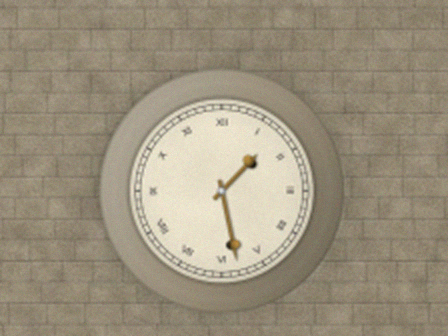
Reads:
{"hour": 1, "minute": 28}
